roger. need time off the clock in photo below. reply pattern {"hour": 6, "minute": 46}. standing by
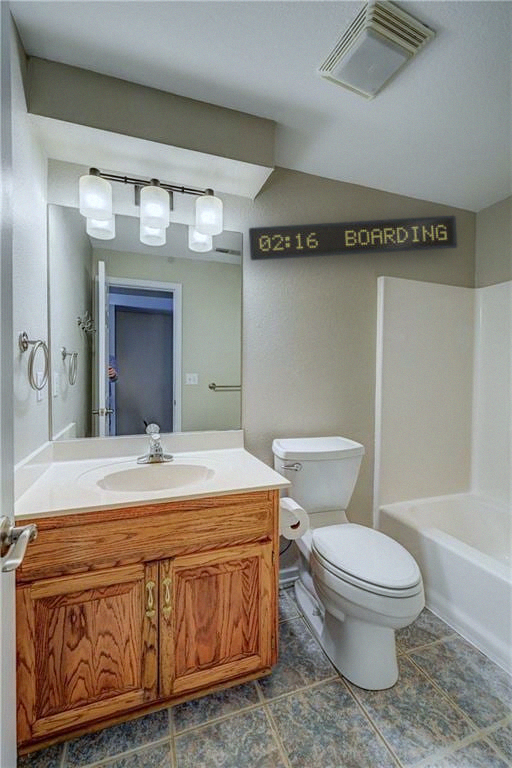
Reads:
{"hour": 2, "minute": 16}
